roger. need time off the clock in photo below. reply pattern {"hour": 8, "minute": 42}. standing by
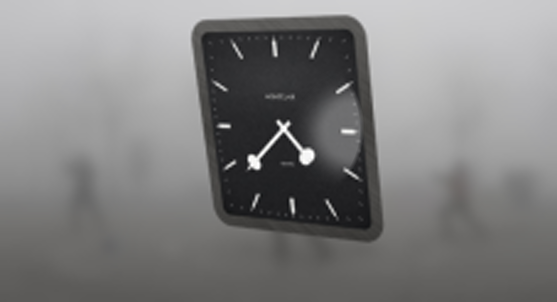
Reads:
{"hour": 4, "minute": 38}
